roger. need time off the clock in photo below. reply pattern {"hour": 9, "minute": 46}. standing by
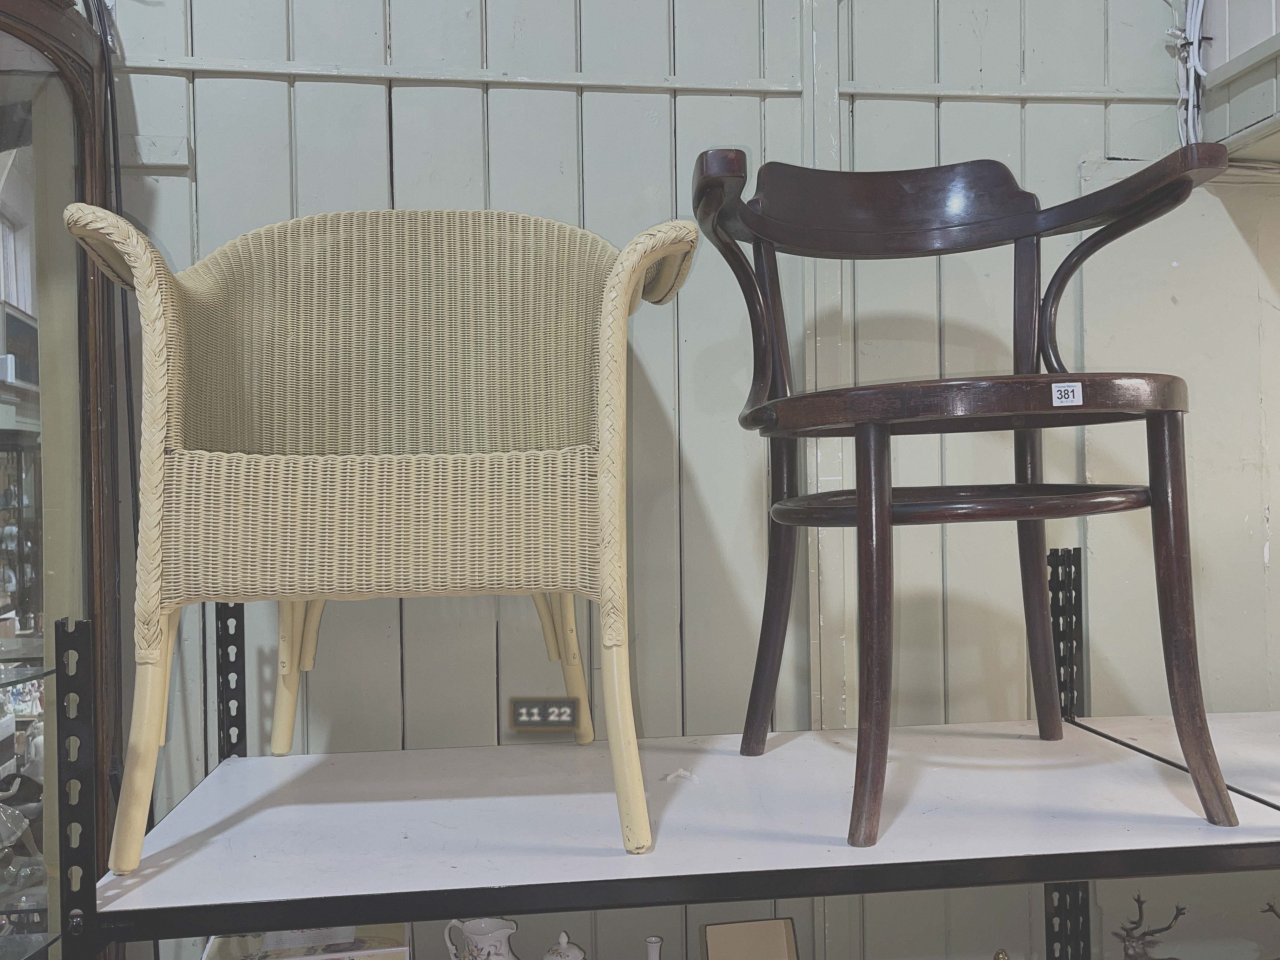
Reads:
{"hour": 11, "minute": 22}
